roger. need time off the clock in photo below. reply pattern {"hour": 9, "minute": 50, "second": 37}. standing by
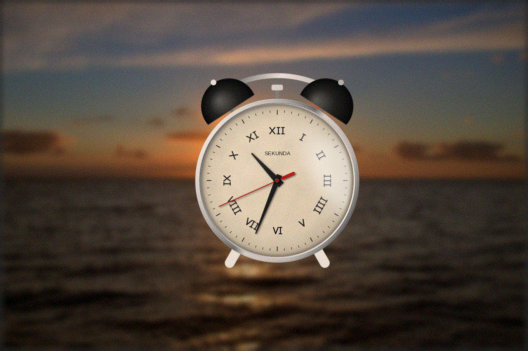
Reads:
{"hour": 10, "minute": 33, "second": 41}
